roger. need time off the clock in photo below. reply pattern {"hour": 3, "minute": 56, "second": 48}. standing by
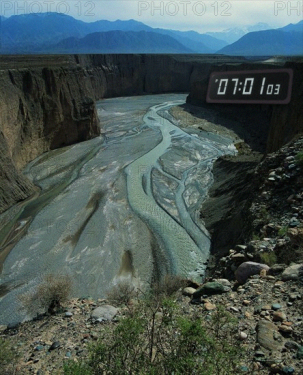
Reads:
{"hour": 7, "minute": 1, "second": 3}
